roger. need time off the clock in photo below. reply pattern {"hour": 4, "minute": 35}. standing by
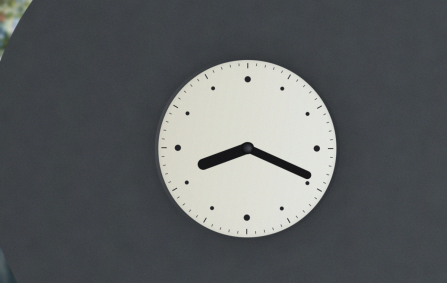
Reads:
{"hour": 8, "minute": 19}
